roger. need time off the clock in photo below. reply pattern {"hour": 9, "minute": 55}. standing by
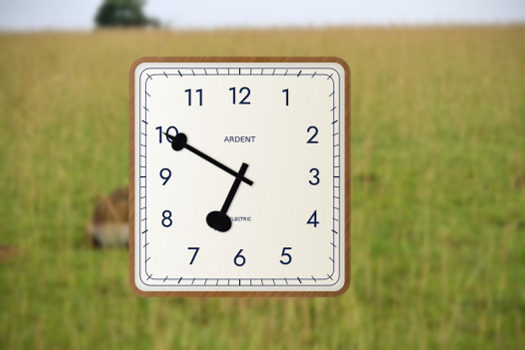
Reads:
{"hour": 6, "minute": 50}
